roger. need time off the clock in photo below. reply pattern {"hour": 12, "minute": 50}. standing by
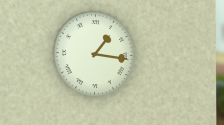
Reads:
{"hour": 1, "minute": 16}
